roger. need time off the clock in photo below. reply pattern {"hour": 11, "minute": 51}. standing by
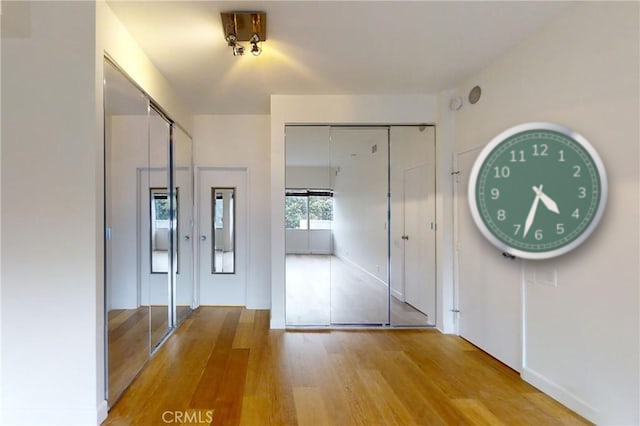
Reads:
{"hour": 4, "minute": 33}
